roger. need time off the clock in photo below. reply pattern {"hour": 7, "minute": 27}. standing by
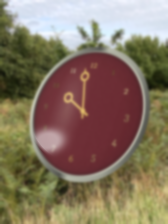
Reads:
{"hour": 9, "minute": 58}
